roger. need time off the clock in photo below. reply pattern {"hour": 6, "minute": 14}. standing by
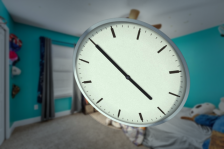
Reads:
{"hour": 4, "minute": 55}
